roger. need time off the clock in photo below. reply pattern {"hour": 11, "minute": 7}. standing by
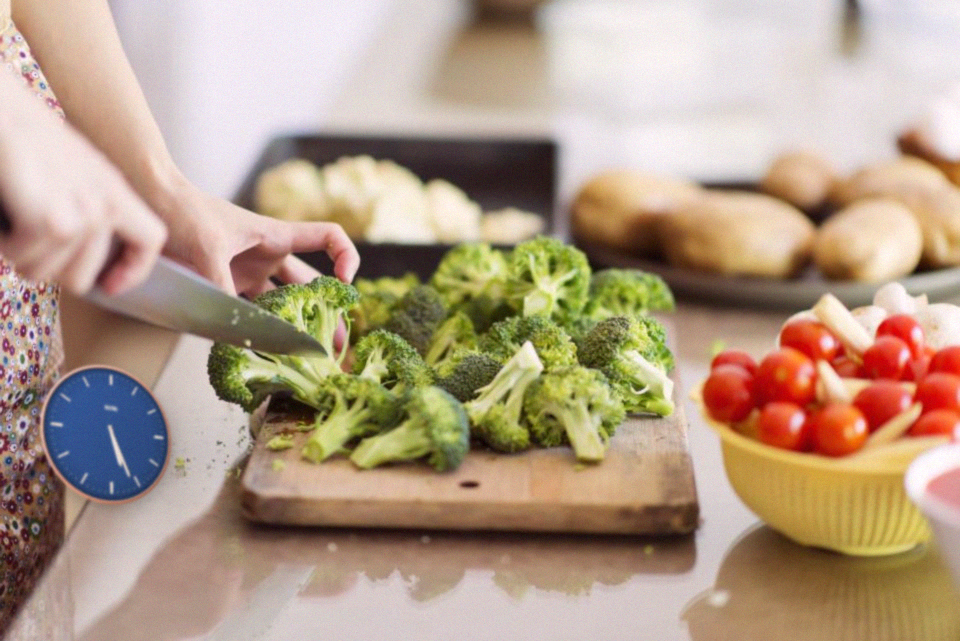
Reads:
{"hour": 5, "minute": 26}
